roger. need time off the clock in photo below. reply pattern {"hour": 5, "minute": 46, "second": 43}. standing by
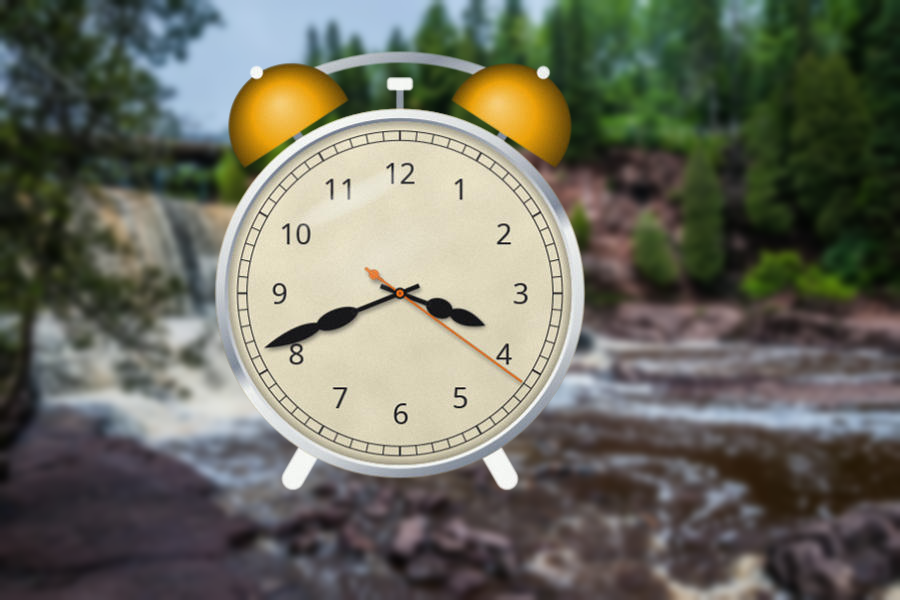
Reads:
{"hour": 3, "minute": 41, "second": 21}
